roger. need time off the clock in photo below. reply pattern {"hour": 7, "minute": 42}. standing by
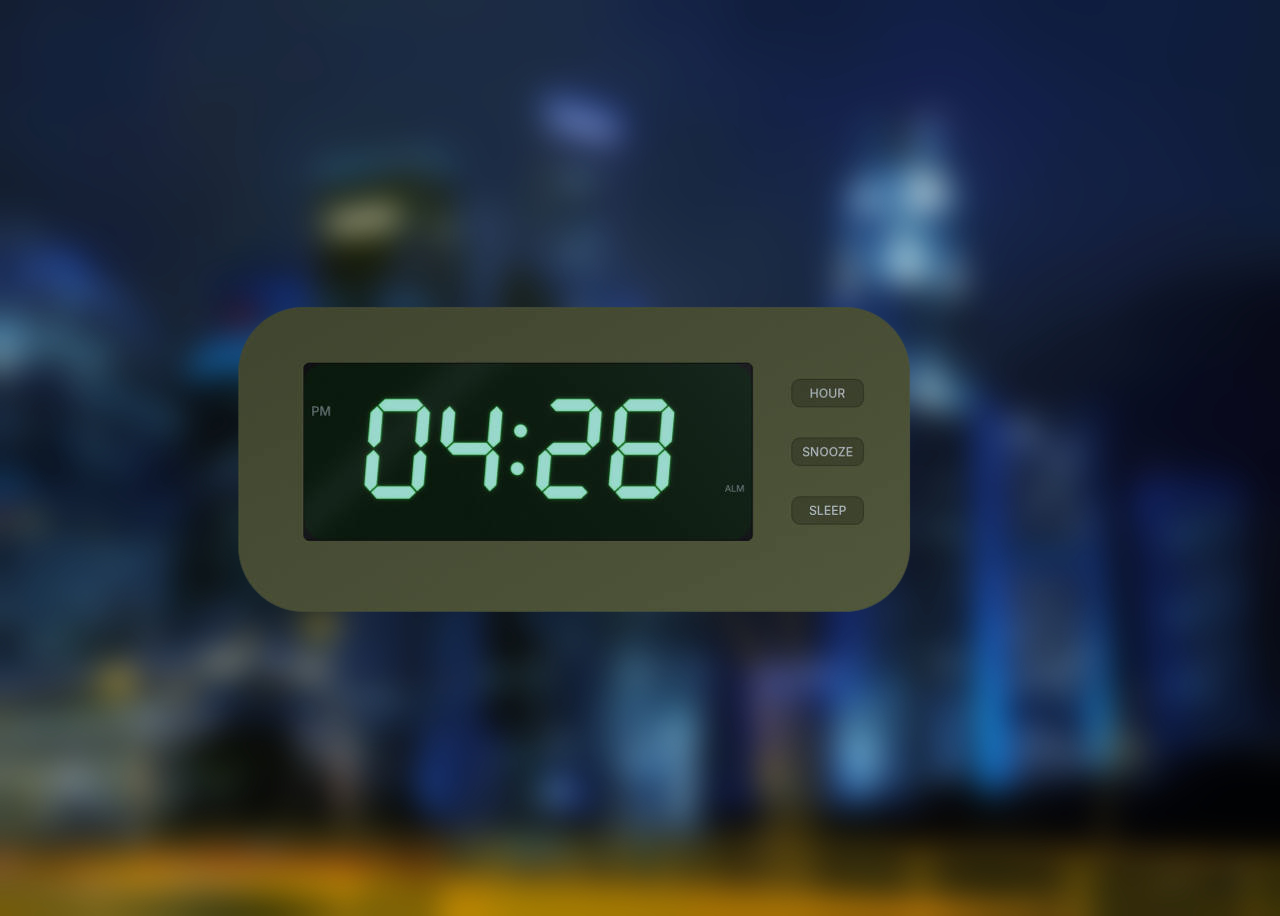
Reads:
{"hour": 4, "minute": 28}
